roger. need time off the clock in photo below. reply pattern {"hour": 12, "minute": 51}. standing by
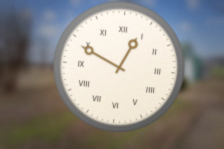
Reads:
{"hour": 12, "minute": 49}
